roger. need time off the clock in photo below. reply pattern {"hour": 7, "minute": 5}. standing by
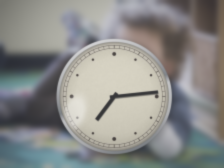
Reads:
{"hour": 7, "minute": 14}
